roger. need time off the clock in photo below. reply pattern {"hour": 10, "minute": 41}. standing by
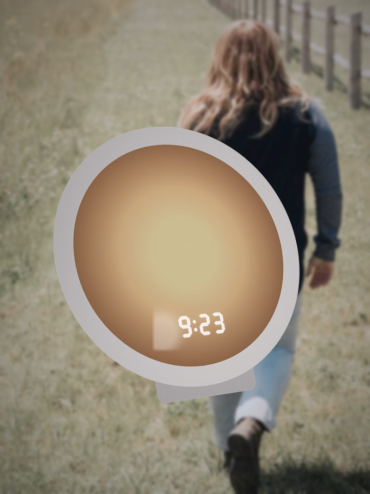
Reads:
{"hour": 9, "minute": 23}
